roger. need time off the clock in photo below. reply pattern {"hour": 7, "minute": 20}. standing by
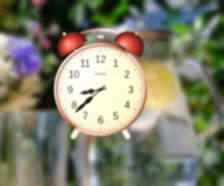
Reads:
{"hour": 8, "minute": 38}
